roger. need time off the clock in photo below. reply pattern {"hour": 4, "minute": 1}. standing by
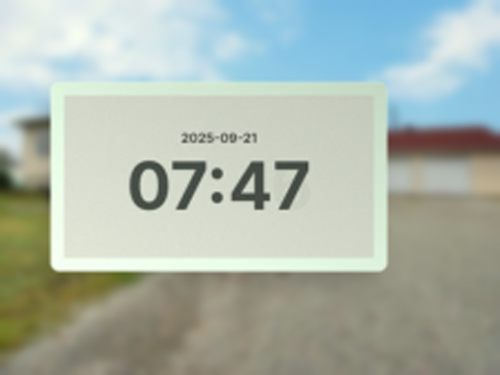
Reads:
{"hour": 7, "minute": 47}
